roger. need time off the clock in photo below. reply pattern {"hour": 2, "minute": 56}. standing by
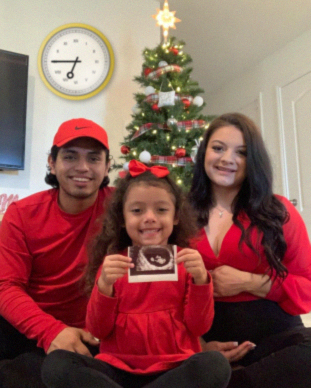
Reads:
{"hour": 6, "minute": 45}
